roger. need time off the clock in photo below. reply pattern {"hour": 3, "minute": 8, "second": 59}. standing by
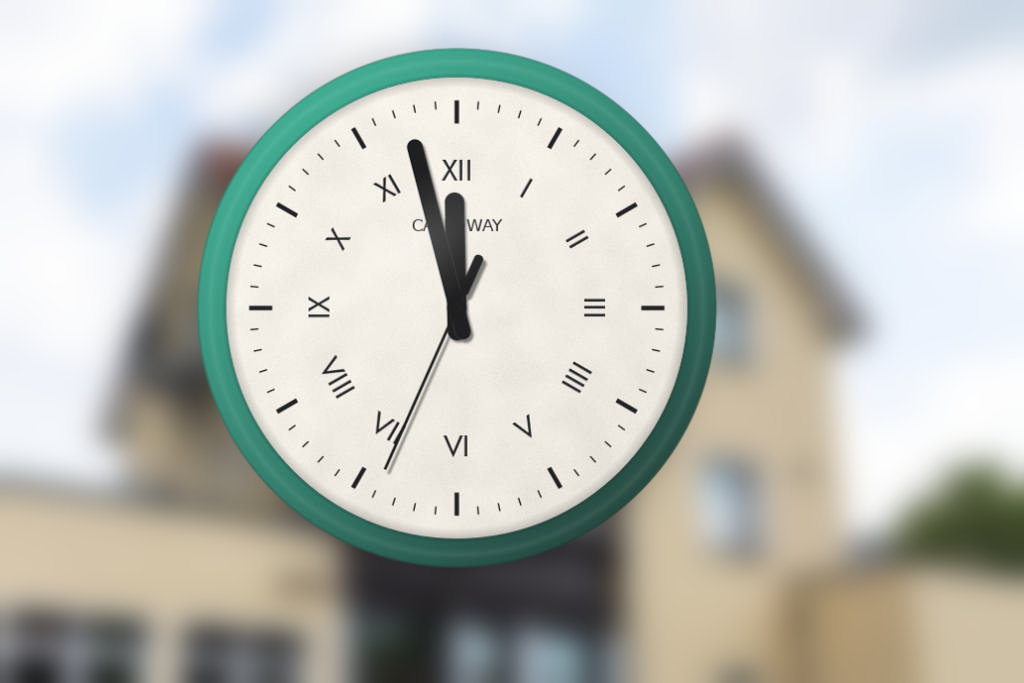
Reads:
{"hour": 11, "minute": 57, "second": 34}
